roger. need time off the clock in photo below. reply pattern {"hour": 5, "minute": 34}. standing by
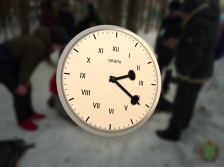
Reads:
{"hour": 2, "minute": 21}
